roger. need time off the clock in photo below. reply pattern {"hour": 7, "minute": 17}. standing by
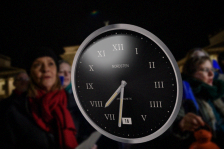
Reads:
{"hour": 7, "minute": 32}
